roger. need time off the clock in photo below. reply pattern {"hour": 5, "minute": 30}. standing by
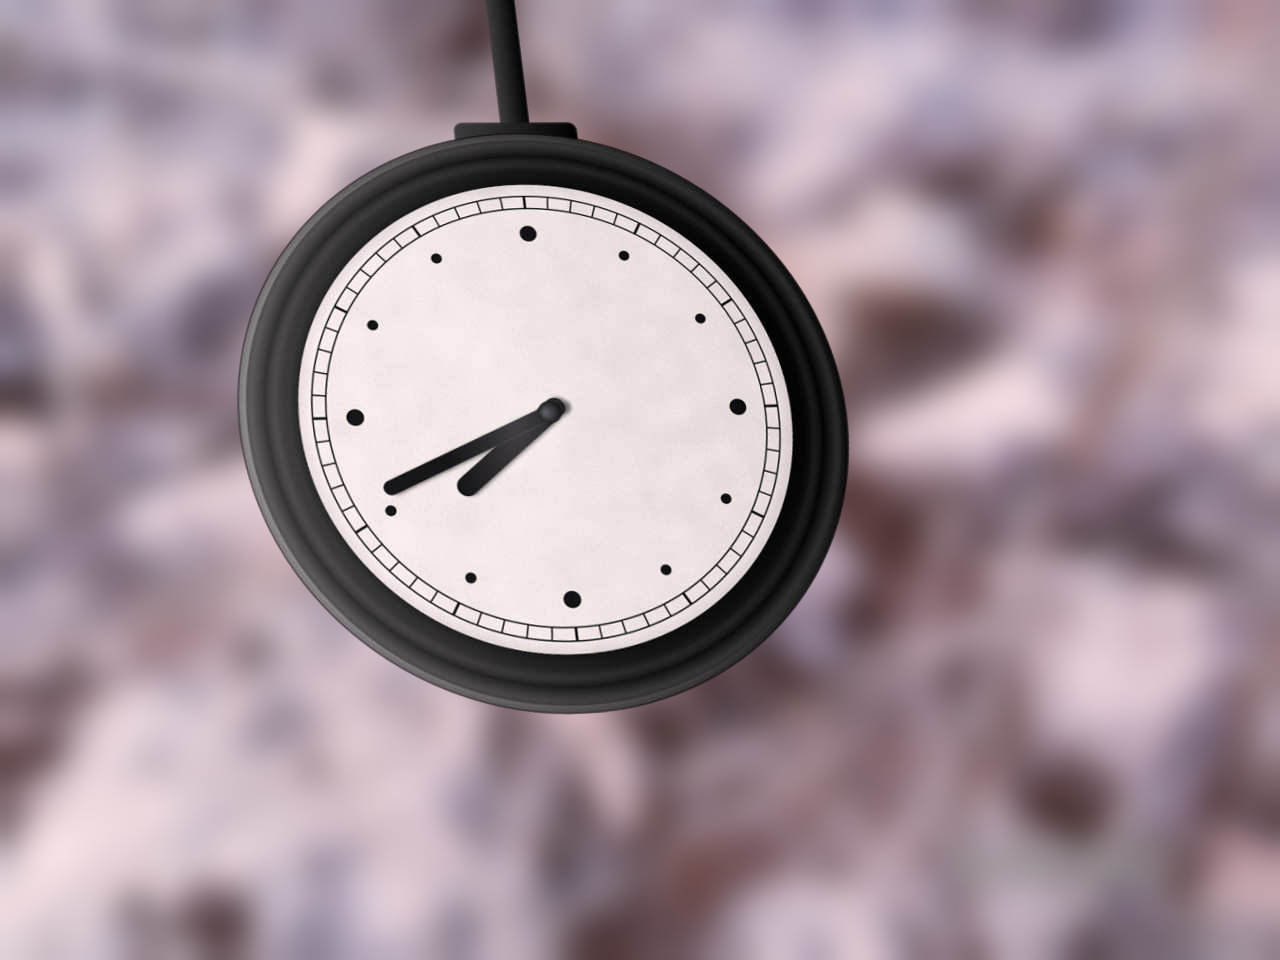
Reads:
{"hour": 7, "minute": 41}
